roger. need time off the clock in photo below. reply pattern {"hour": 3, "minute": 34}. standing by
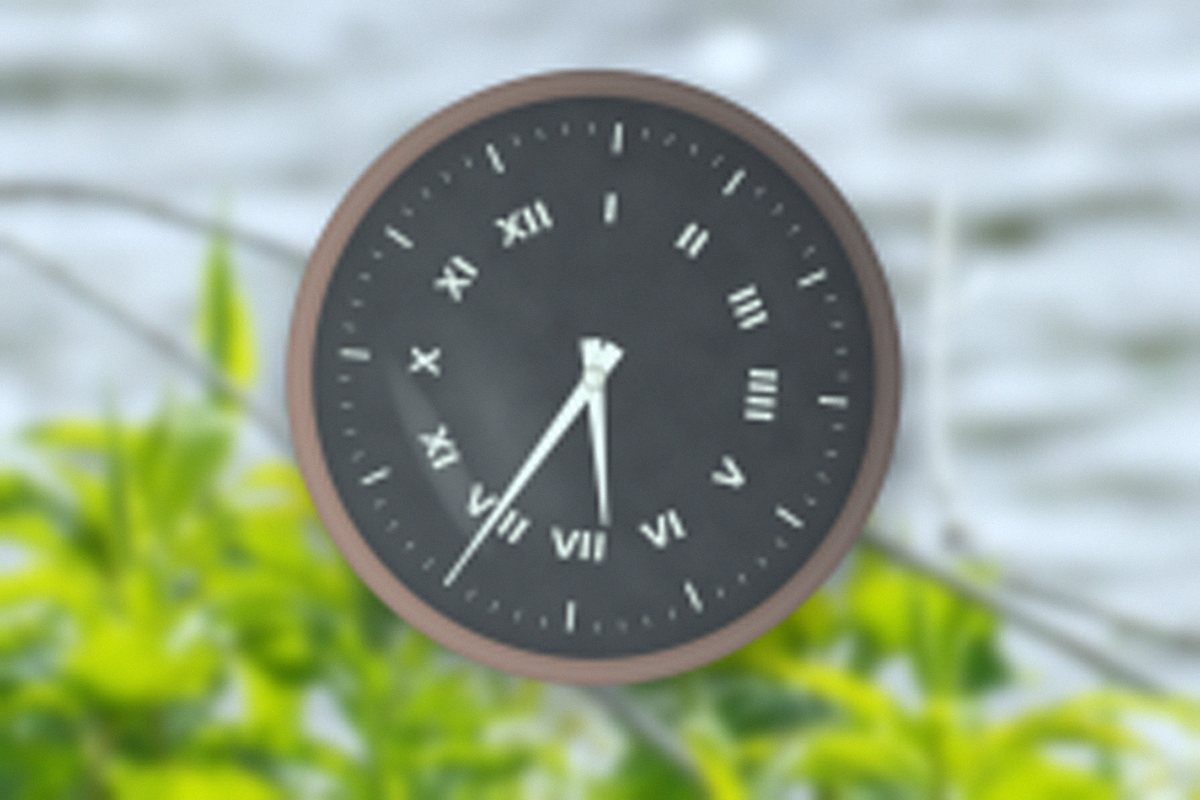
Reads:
{"hour": 6, "minute": 40}
